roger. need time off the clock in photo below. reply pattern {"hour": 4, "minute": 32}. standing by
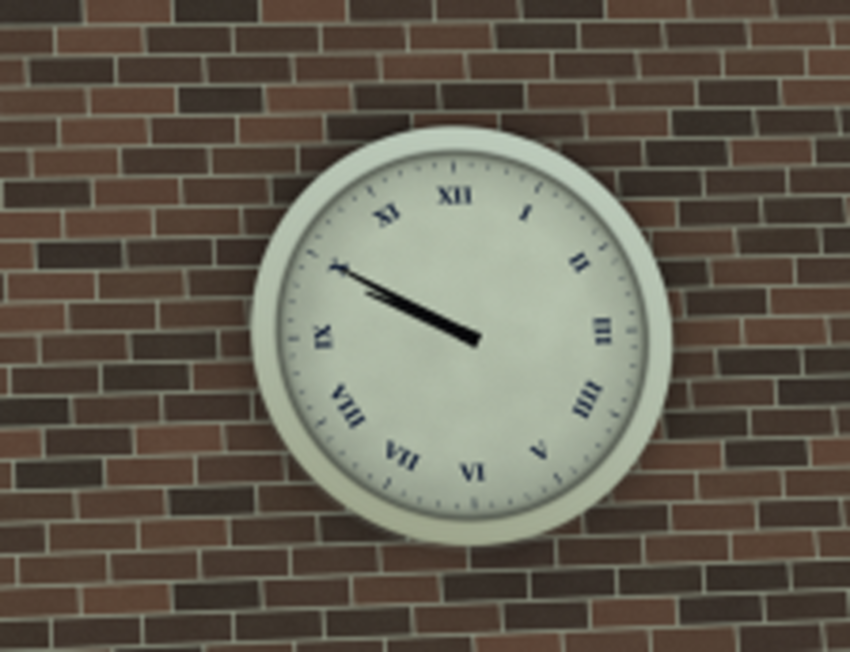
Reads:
{"hour": 9, "minute": 50}
